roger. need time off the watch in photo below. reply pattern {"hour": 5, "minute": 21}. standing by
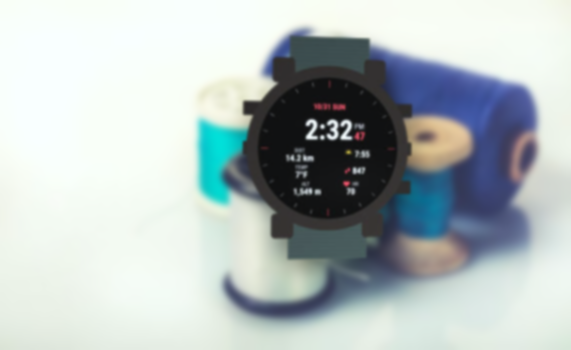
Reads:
{"hour": 2, "minute": 32}
